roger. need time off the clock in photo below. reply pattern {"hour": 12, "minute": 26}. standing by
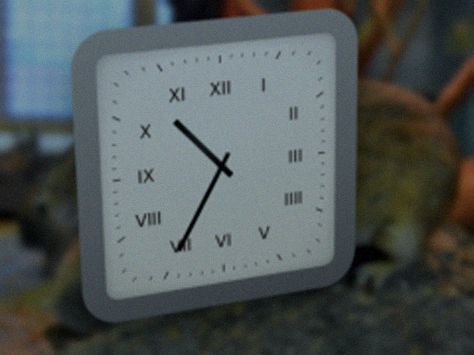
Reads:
{"hour": 10, "minute": 35}
